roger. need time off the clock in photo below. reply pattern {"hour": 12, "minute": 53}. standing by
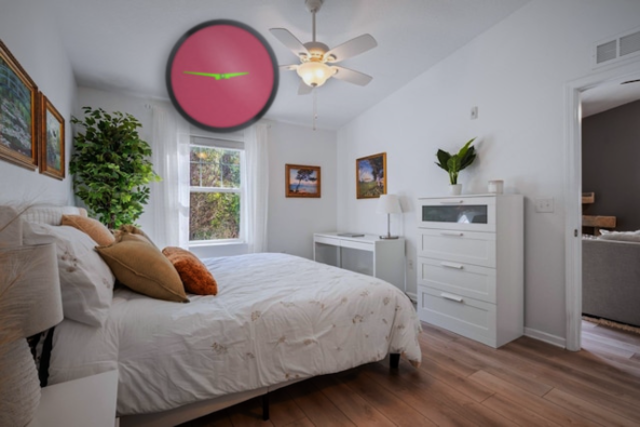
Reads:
{"hour": 2, "minute": 46}
